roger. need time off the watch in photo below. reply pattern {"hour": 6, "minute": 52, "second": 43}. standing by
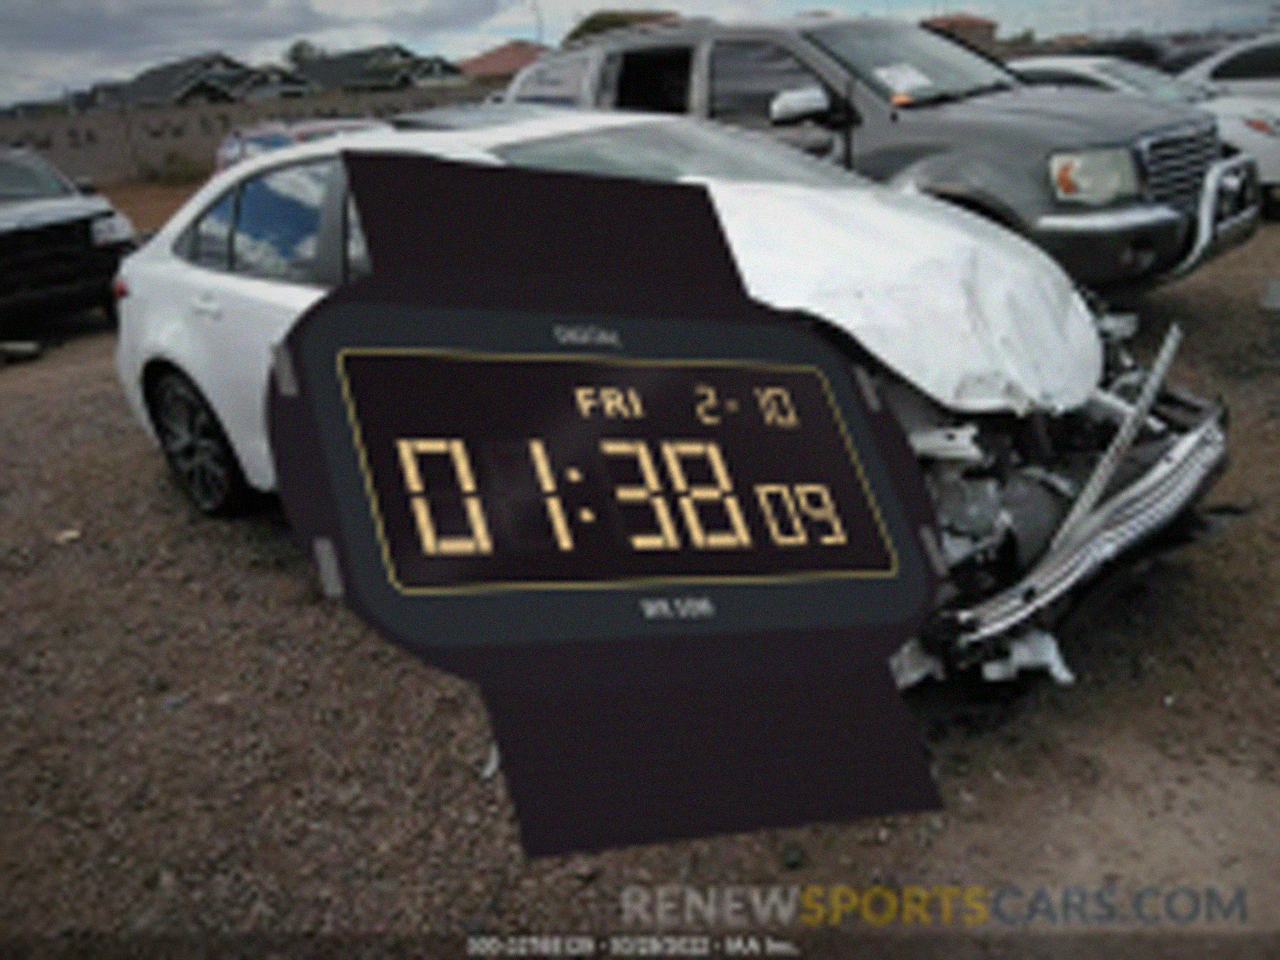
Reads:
{"hour": 1, "minute": 38, "second": 9}
